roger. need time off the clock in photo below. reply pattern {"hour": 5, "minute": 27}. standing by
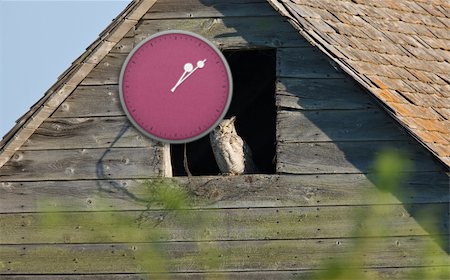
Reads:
{"hour": 1, "minute": 8}
